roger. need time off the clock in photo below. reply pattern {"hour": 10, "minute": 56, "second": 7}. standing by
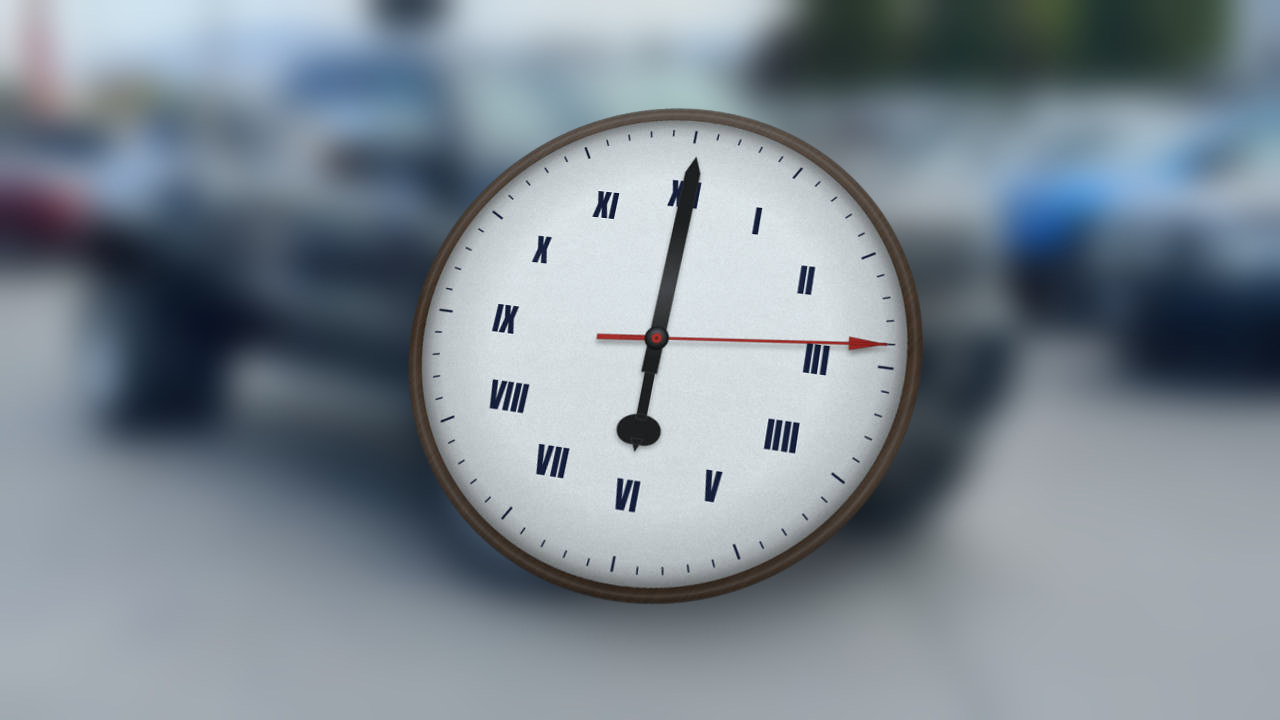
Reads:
{"hour": 6, "minute": 0, "second": 14}
